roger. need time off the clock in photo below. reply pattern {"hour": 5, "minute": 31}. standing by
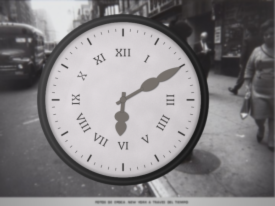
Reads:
{"hour": 6, "minute": 10}
